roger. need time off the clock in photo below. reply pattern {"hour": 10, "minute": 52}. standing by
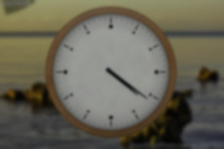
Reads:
{"hour": 4, "minute": 21}
